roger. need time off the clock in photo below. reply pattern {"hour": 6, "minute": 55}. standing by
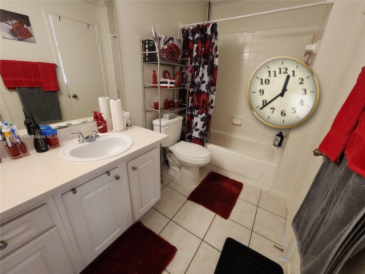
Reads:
{"hour": 12, "minute": 39}
